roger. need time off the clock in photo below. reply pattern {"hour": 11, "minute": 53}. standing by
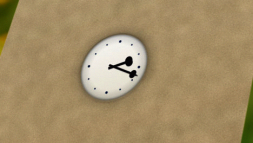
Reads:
{"hour": 2, "minute": 18}
